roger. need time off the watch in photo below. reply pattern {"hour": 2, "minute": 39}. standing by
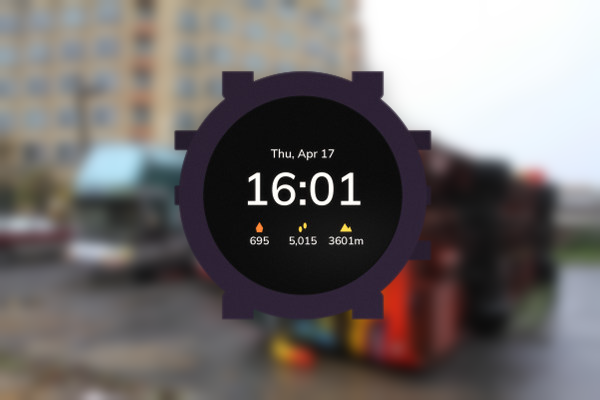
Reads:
{"hour": 16, "minute": 1}
